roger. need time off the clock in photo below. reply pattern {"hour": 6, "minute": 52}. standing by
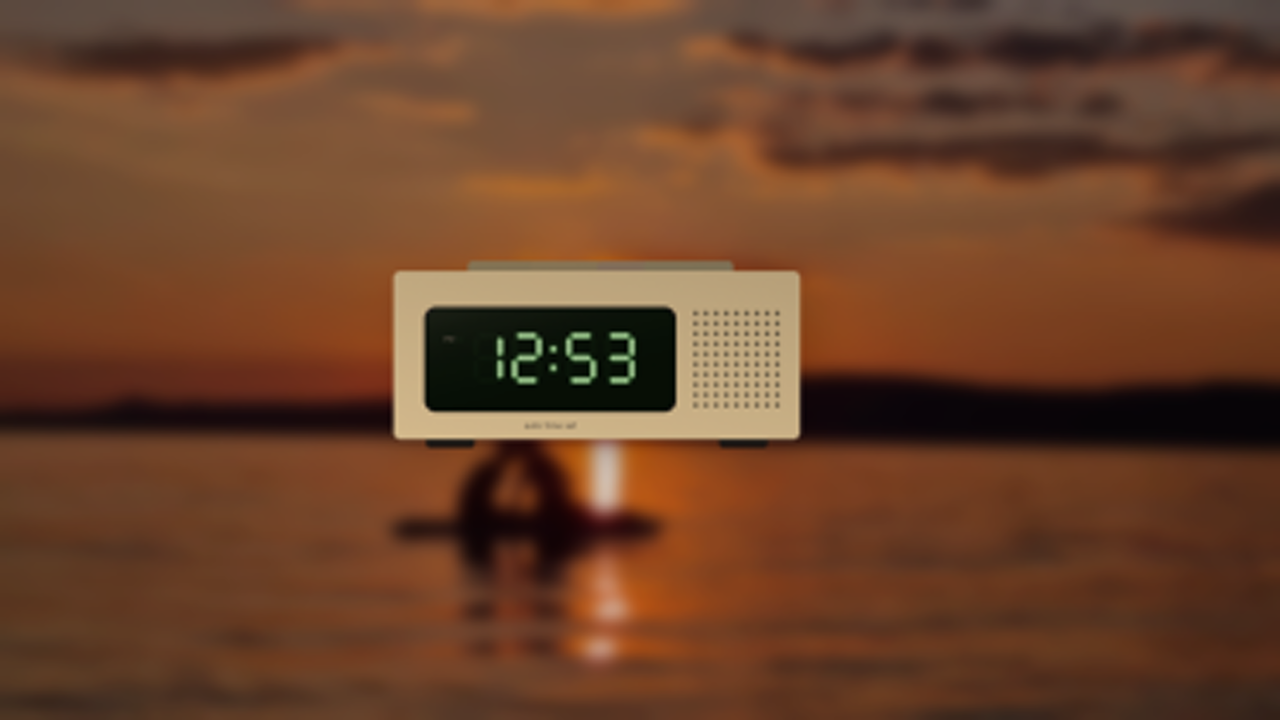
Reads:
{"hour": 12, "minute": 53}
